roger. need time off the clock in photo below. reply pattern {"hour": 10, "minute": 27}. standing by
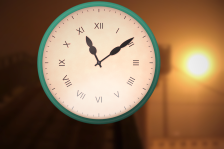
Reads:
{"hour": 11, "minute": 9}
